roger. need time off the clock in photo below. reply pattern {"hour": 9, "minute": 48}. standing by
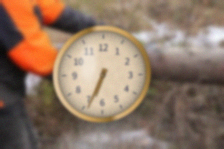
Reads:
{"hour": 6, "minute": 34}
